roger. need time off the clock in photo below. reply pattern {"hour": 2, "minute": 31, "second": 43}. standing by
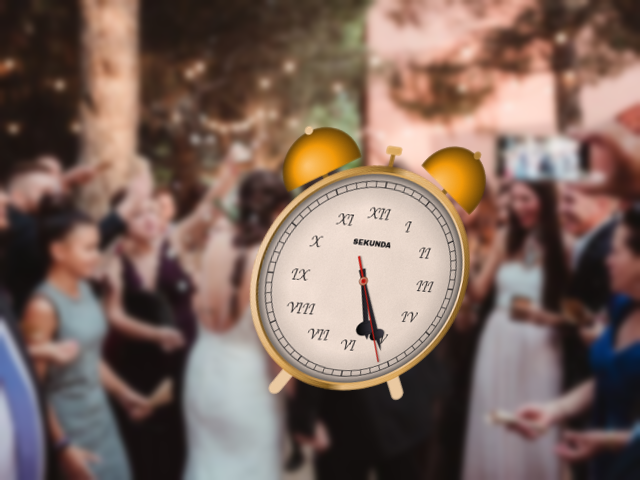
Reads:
{"hour": 5, "minute": 25, "second": 26}
